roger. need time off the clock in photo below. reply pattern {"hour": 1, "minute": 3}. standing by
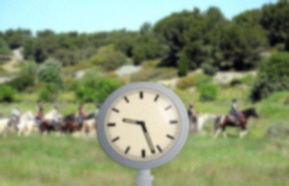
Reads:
{"hour": 9, "minute": 27}
